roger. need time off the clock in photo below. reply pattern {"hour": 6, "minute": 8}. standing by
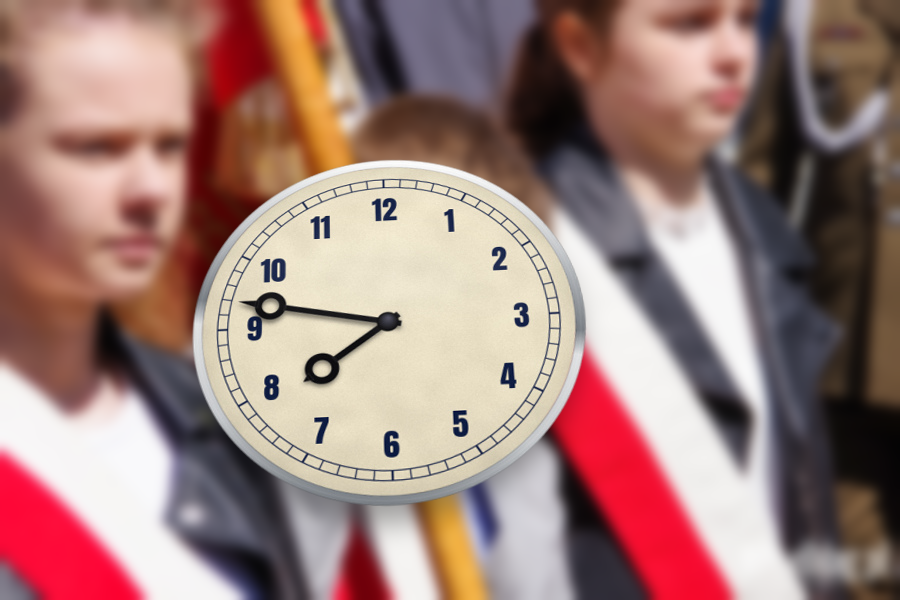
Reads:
{"hour": 7, "minute": 47}
